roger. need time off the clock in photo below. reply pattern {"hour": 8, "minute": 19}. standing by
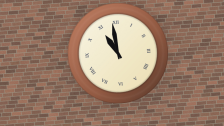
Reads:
{"hour": 10, "minute": 59}
